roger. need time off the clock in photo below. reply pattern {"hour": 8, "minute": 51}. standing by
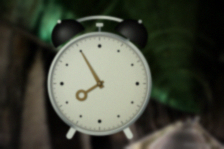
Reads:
{"hour": 7, "minute": 55}
